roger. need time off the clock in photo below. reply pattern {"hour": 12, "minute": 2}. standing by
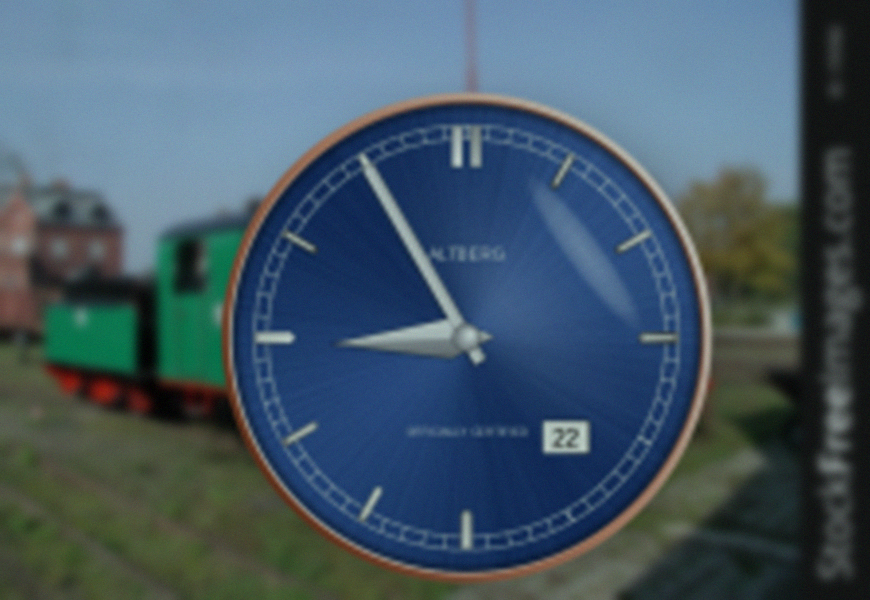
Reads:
{"hour": 8, "minute": 55}
